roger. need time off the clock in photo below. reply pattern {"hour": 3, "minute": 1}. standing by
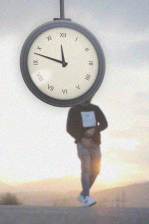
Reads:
{"hour": 11, "minute": 48}
